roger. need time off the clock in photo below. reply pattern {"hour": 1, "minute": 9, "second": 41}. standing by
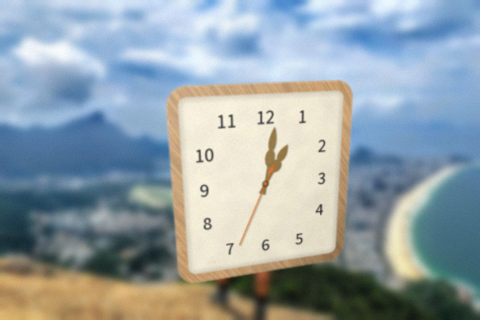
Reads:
{"hour": 1, "minute": 1, "second": 34}
